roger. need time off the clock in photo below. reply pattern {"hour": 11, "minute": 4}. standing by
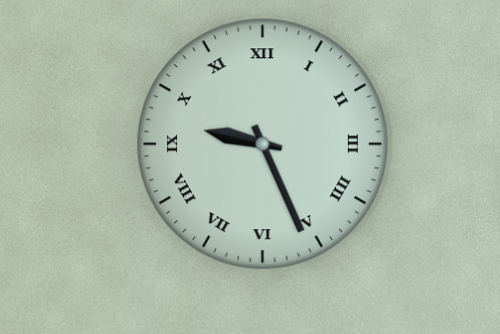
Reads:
{"hour": 9, "minute": 26}
